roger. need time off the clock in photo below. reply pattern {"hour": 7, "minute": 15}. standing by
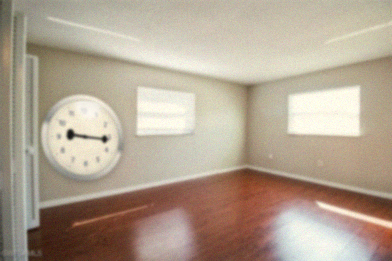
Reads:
{"hour": 9, "minute": 16}
